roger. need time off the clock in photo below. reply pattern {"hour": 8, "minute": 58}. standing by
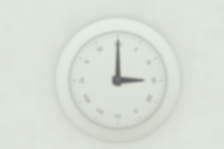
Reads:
{"hour": 3, "minute": 0}
